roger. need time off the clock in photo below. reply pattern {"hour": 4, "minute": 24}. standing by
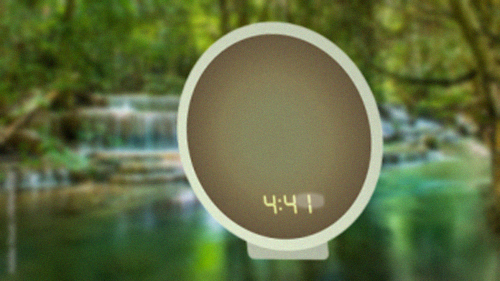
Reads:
{"hour": 4, "minute": 41}
